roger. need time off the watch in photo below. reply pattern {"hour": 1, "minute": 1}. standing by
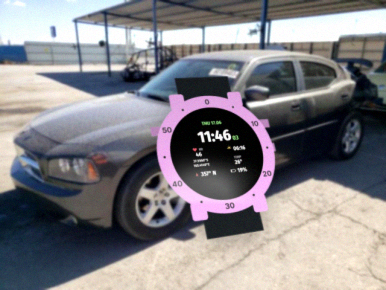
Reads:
{"hour": 11, "minute": 46}
